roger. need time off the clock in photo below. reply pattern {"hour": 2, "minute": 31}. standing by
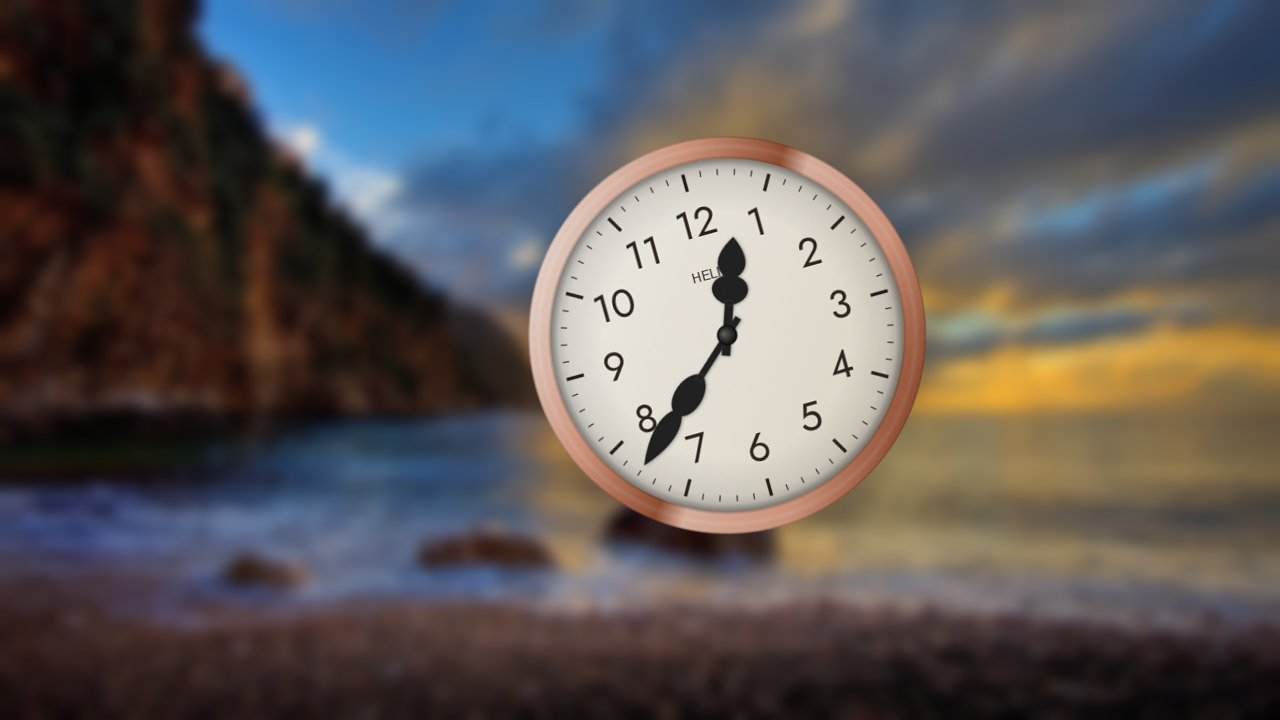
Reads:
{"hour": 12, "minute": 38}
